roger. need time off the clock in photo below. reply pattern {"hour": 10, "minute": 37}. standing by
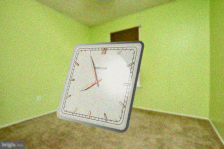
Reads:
{"hour": 7, "minute": 55}
